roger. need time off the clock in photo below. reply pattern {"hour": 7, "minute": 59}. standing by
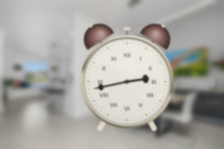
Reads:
{"hour": 2, "minute": 43}
